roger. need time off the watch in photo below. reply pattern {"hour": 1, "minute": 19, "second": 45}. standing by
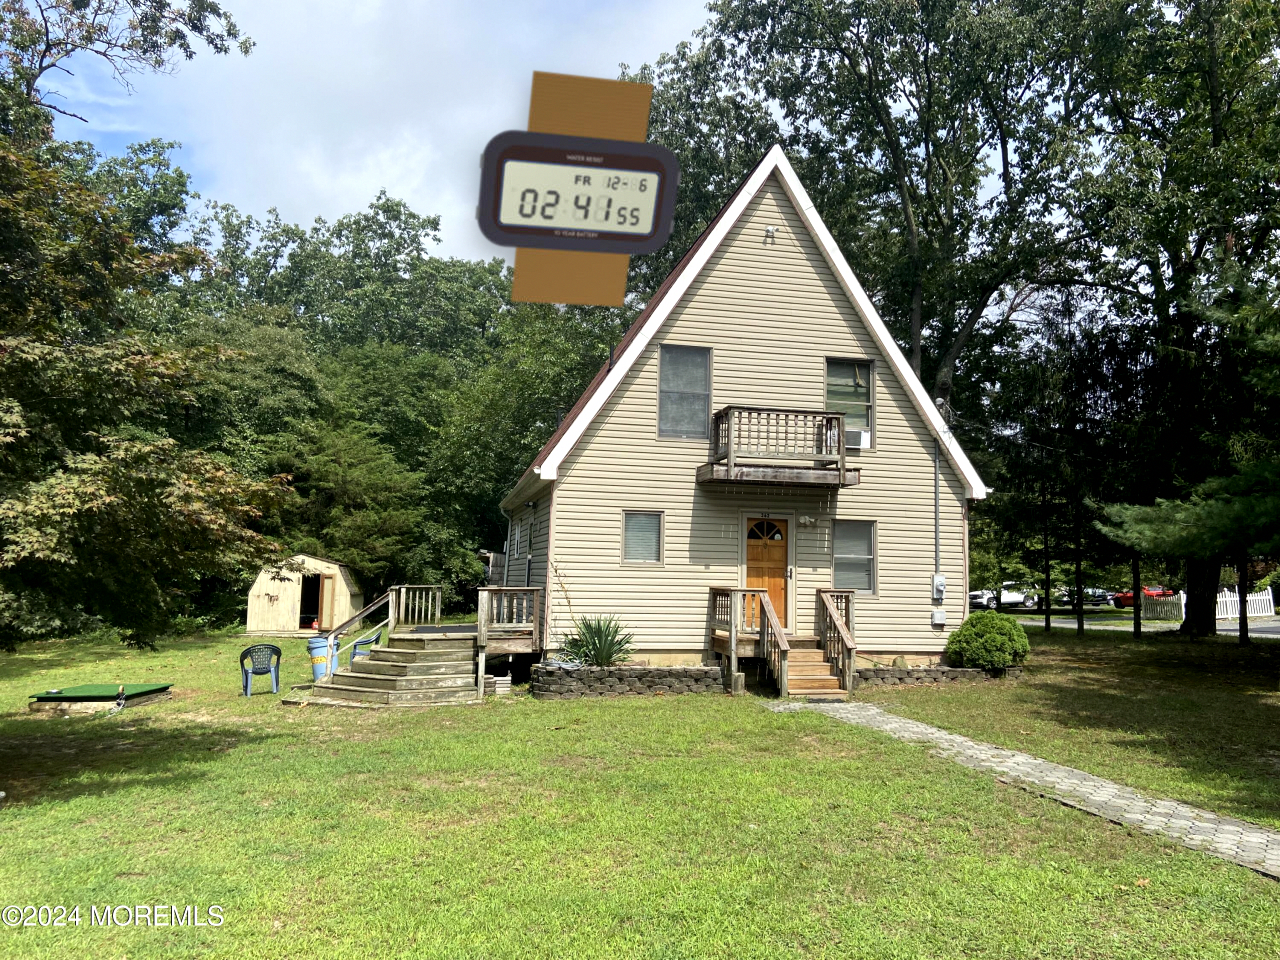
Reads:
{"hour": 2, "minute": 41, "second": 55}
